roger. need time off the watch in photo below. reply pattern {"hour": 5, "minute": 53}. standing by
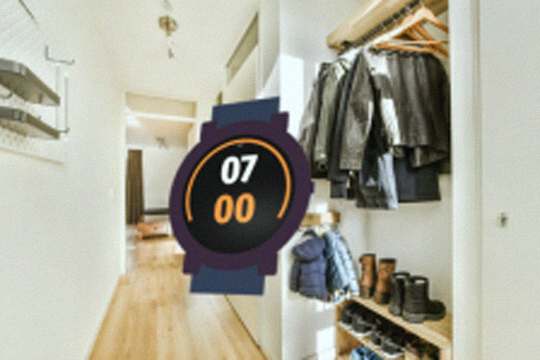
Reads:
{"hour": 7, "minute": 0}
